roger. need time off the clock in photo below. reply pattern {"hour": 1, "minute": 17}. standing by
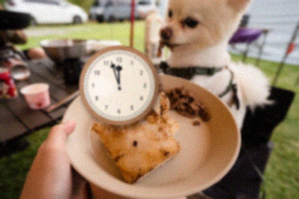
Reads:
{"hour": 11, "minute": 57}
